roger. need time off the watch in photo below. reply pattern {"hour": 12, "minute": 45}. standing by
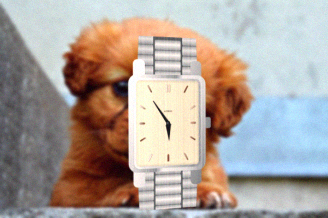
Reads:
{"hour": 5, "minute": 54}
